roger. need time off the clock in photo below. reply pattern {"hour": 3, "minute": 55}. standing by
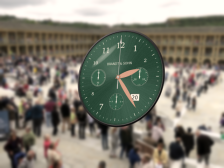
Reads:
{"hour": 2, "minute": 24}
